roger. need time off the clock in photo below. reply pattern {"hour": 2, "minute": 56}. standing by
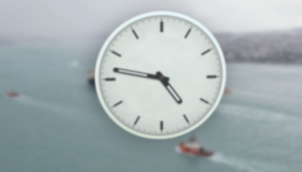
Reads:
{"hour": 4, "minute": 47}
